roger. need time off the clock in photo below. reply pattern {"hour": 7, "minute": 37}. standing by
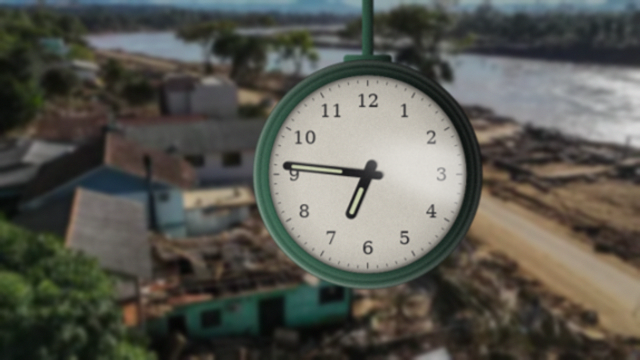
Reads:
{"hour": 6, "minute": 46}
